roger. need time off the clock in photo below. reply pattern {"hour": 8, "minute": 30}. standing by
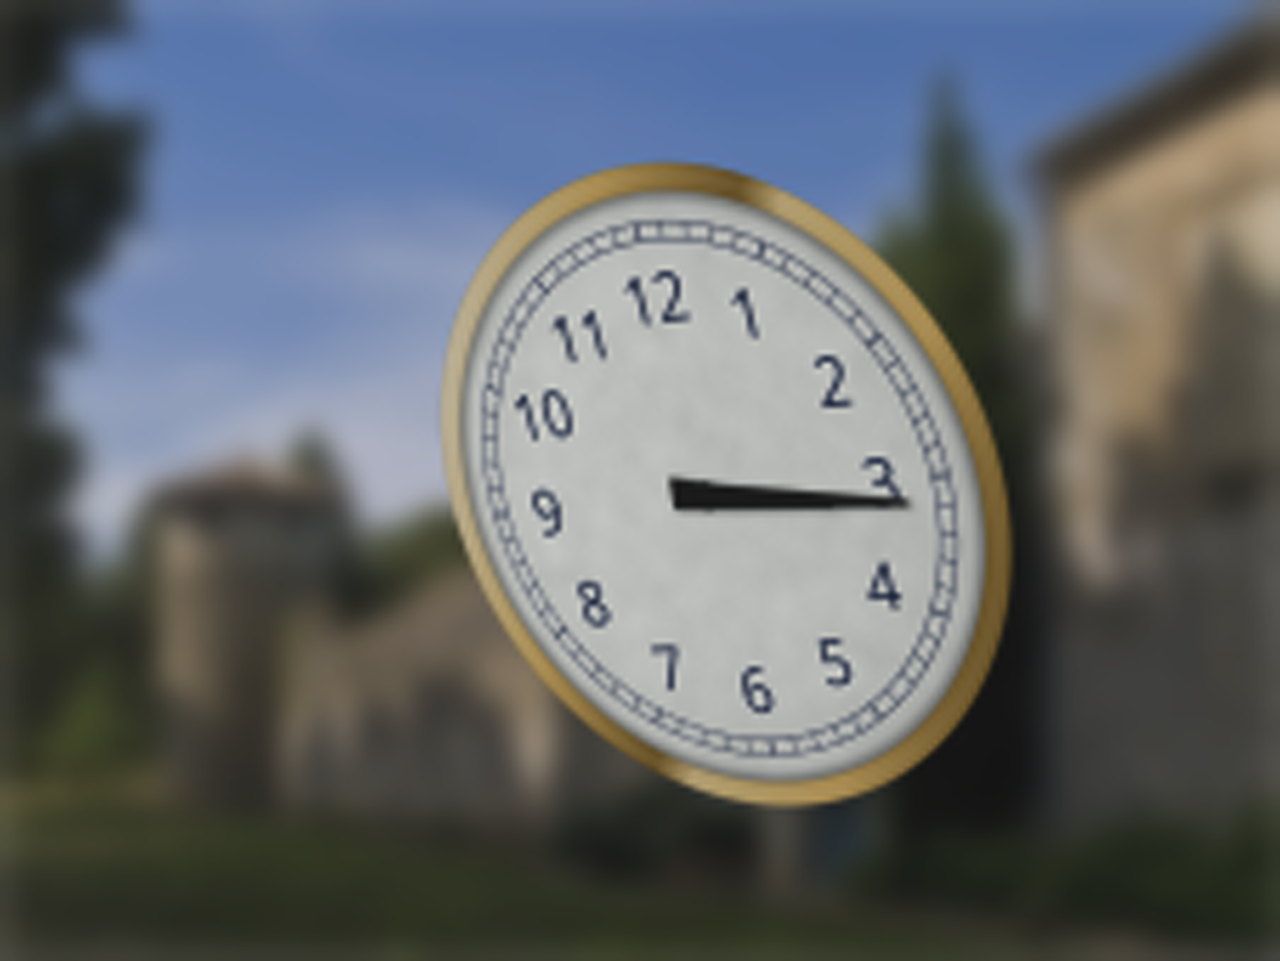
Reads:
{"hour": 3, "minute": 16}
